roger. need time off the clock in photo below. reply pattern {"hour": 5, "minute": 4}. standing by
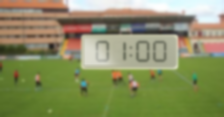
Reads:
{"hour": 1, "minute": 0}
